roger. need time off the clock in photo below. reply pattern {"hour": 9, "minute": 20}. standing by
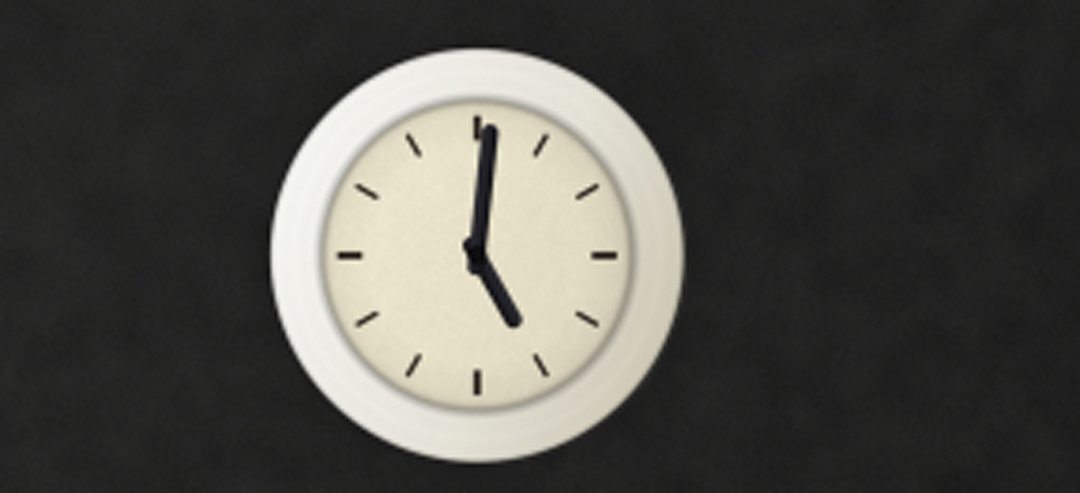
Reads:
{"hour": 5, "minute": 1}
